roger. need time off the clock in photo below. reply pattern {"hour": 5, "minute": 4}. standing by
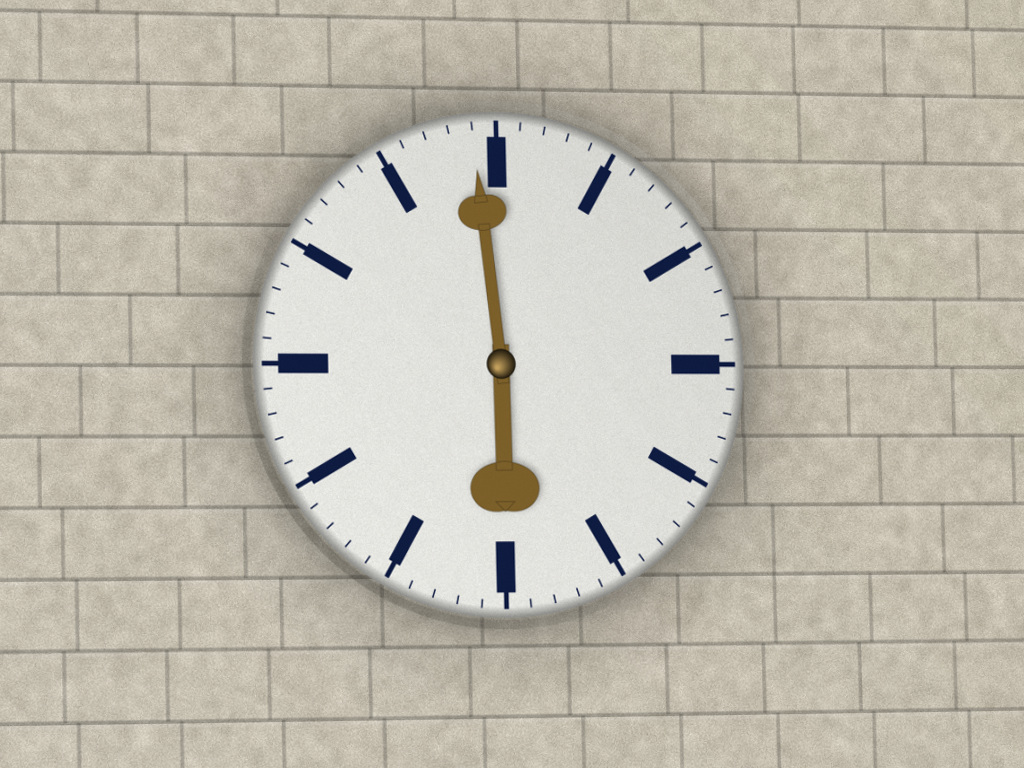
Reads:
{"hour": 5, "minute": 59}
